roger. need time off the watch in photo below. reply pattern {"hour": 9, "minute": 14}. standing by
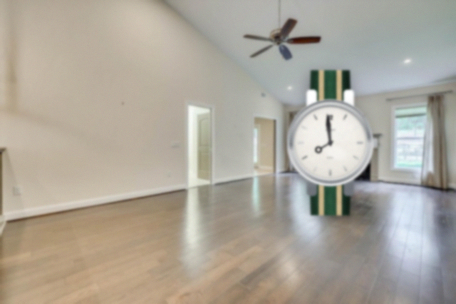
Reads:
{"hour": 7, "minute": 59}
